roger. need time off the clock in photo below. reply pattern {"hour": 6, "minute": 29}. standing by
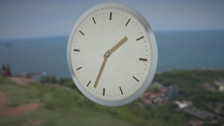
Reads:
{"hour": 1, "minute": 33}
